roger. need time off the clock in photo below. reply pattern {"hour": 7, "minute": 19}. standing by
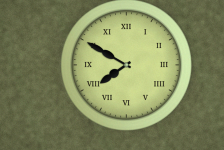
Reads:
{"hour": 7, "minute": 50}
